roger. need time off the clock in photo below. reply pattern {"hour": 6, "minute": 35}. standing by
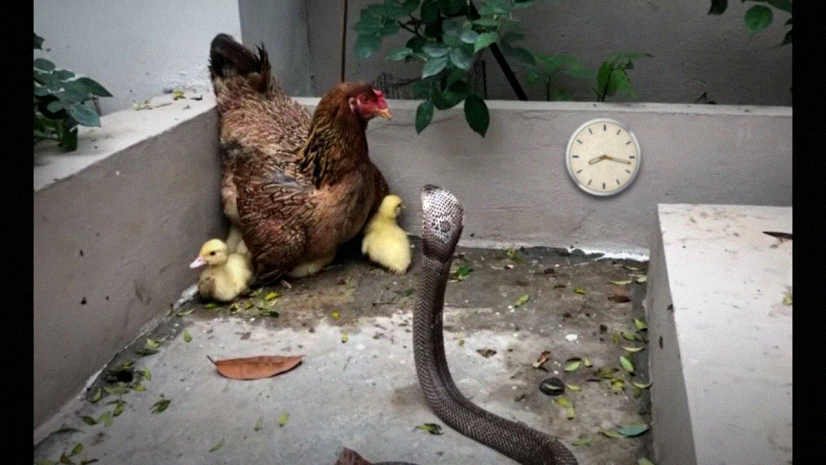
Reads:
{"hour": 8, "minute": 17}
